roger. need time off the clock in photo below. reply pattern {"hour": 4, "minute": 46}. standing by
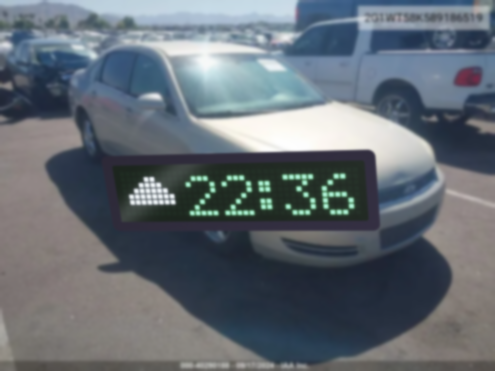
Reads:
{"hour": 22, "minute": 36}
